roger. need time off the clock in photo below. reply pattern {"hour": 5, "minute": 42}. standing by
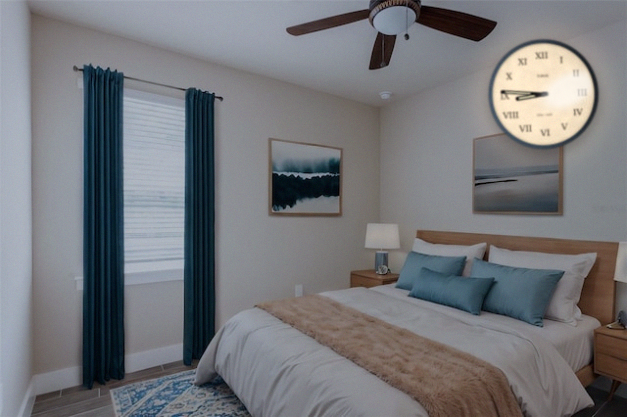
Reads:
{"hour": 8, "minute": 46}
